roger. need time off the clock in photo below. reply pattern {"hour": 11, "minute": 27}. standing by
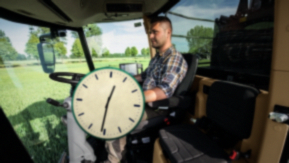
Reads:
{"hour": 12, "minute": 31}
